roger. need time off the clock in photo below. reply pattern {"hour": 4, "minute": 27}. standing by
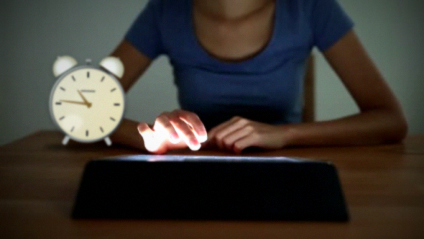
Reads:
{"hour": 10, "minute": 46}
